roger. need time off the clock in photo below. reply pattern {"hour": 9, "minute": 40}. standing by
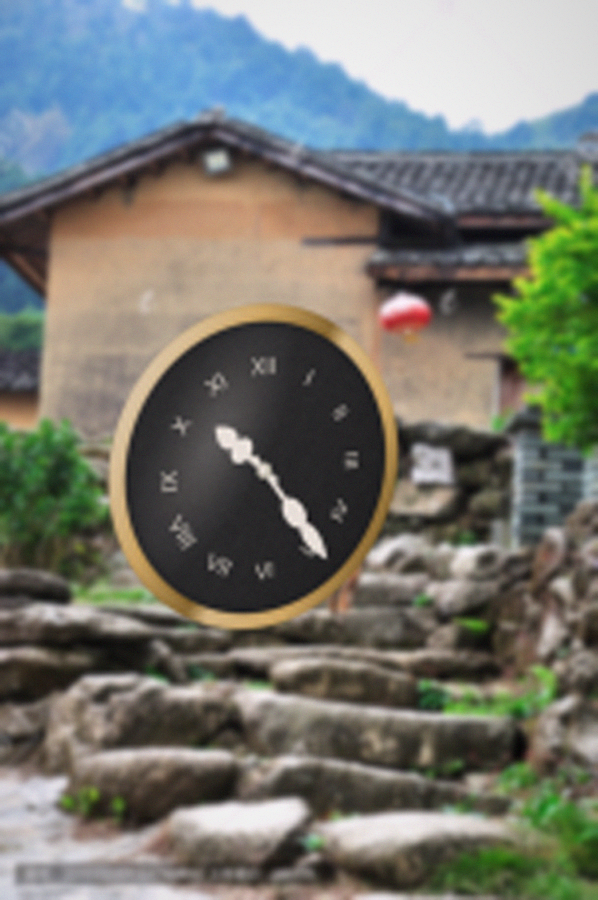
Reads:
{"hour": 10, "minute": 24}
